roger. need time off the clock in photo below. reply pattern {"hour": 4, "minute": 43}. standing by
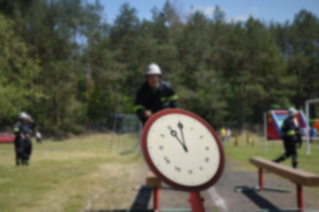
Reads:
{"hour": 11, "minute": 0}
